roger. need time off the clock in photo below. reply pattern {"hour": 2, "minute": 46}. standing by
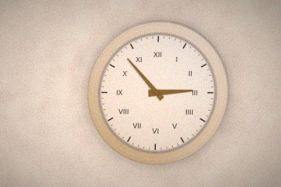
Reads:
{"hour": 2, "minute": 53}
